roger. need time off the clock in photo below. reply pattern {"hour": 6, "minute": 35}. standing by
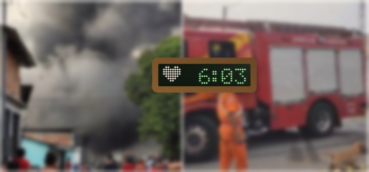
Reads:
{"hour": 6, "minute": 3}
